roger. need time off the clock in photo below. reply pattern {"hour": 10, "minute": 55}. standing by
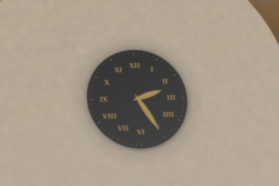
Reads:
{"hour": 2, "minute": 25}
